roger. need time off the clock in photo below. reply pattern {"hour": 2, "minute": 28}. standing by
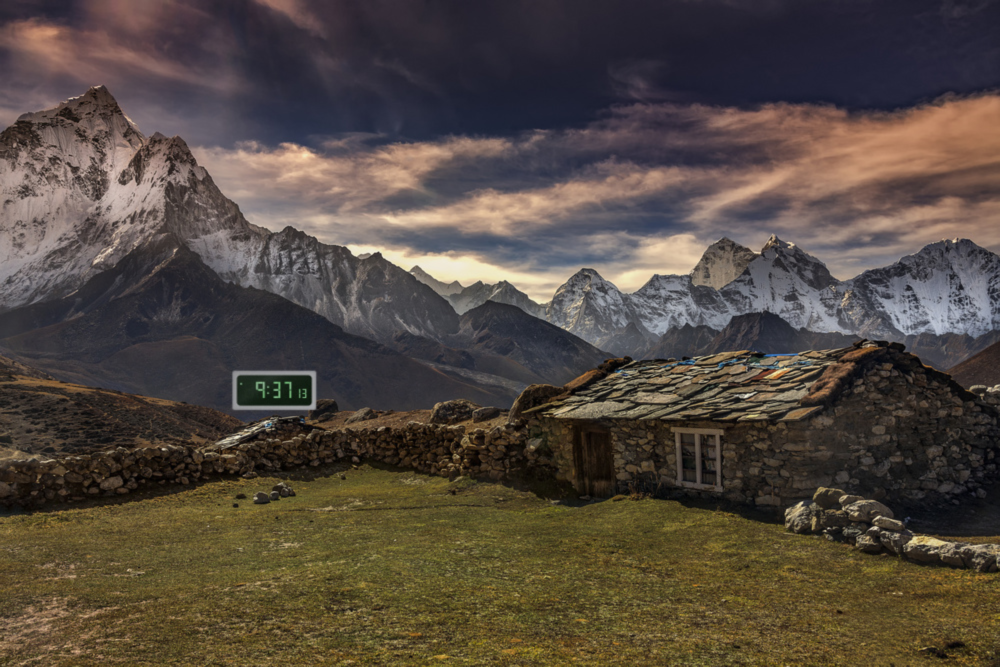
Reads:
{"hour": 9, "minute": 37}
